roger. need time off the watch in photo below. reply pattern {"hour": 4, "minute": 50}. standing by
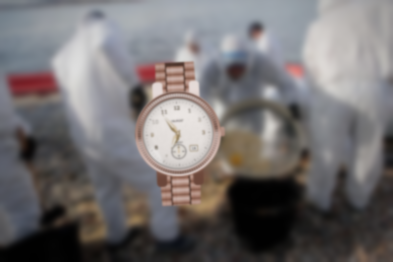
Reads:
{"hour": 6, "minute": 54}
